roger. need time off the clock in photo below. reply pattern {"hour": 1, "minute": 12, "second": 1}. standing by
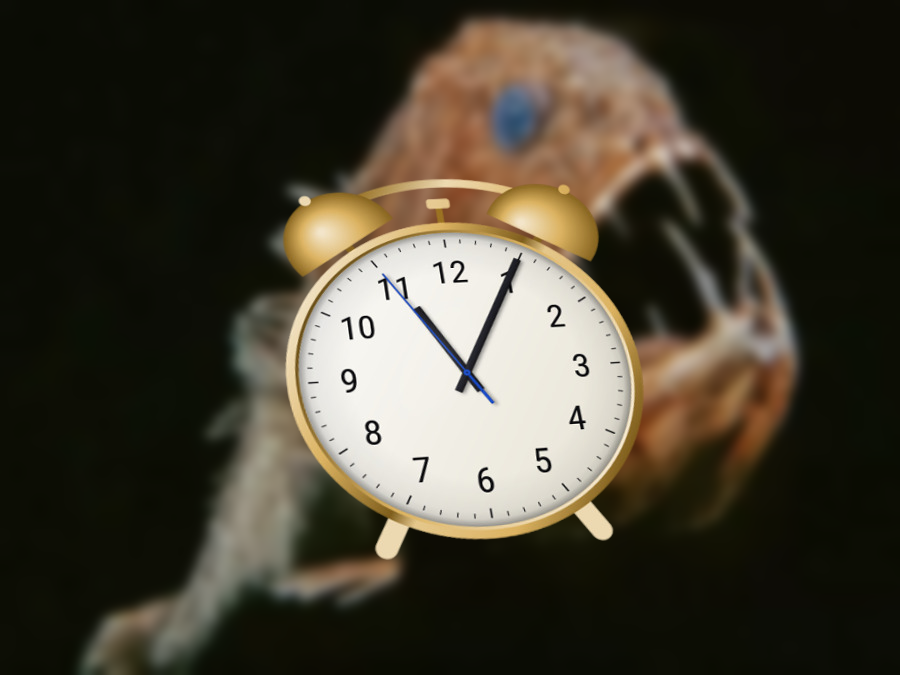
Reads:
{"hour": 11, "minute": 4, "second": 55}
